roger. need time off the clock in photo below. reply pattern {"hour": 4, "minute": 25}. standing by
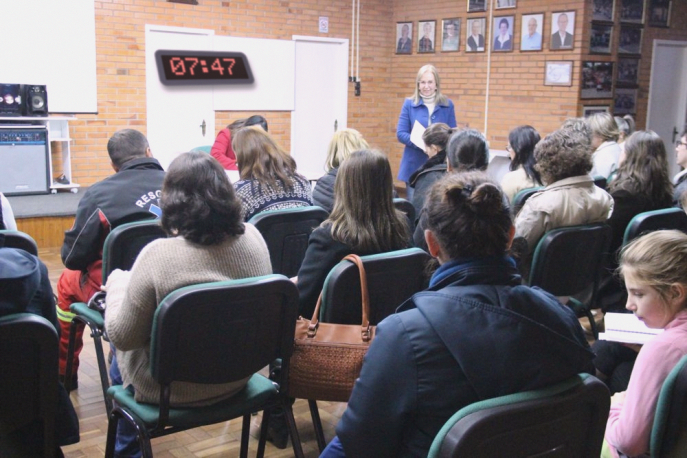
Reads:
{"hour": 7, "minute": 47}
